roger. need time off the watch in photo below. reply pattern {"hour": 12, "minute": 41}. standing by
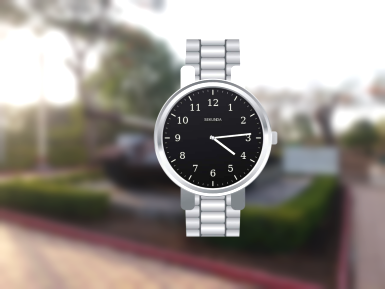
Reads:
{"hour": 4, "minute": 14}
